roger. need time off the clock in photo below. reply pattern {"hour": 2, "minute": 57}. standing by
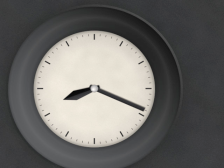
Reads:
{"hour": 8, "minute": 19}
